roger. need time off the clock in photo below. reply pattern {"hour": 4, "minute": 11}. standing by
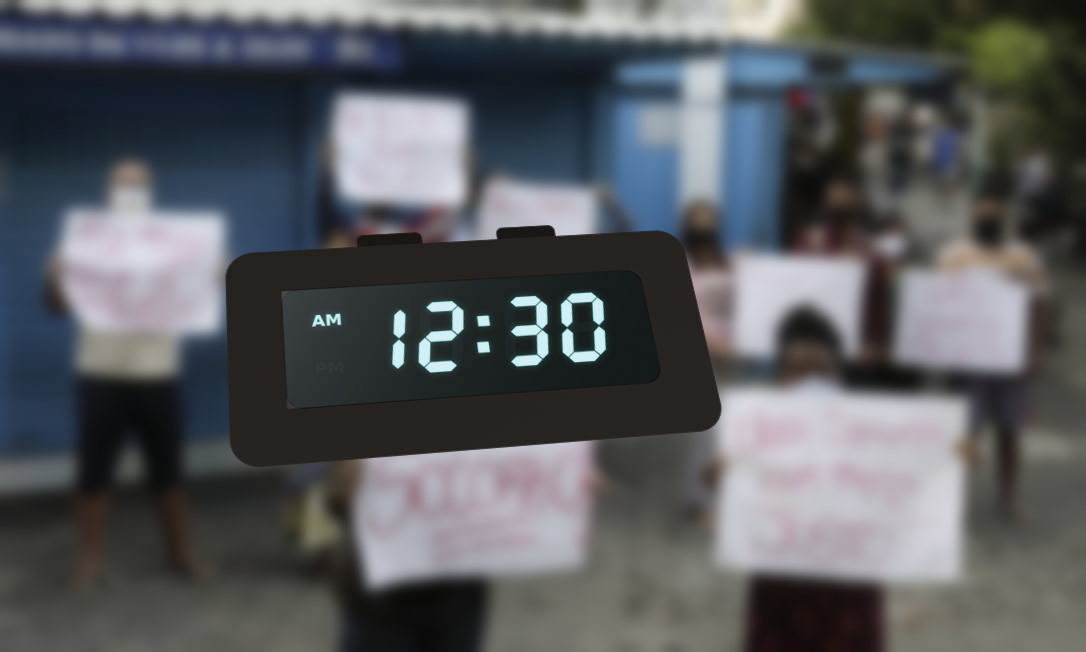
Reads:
{"hour": 12, "minute": 30}
